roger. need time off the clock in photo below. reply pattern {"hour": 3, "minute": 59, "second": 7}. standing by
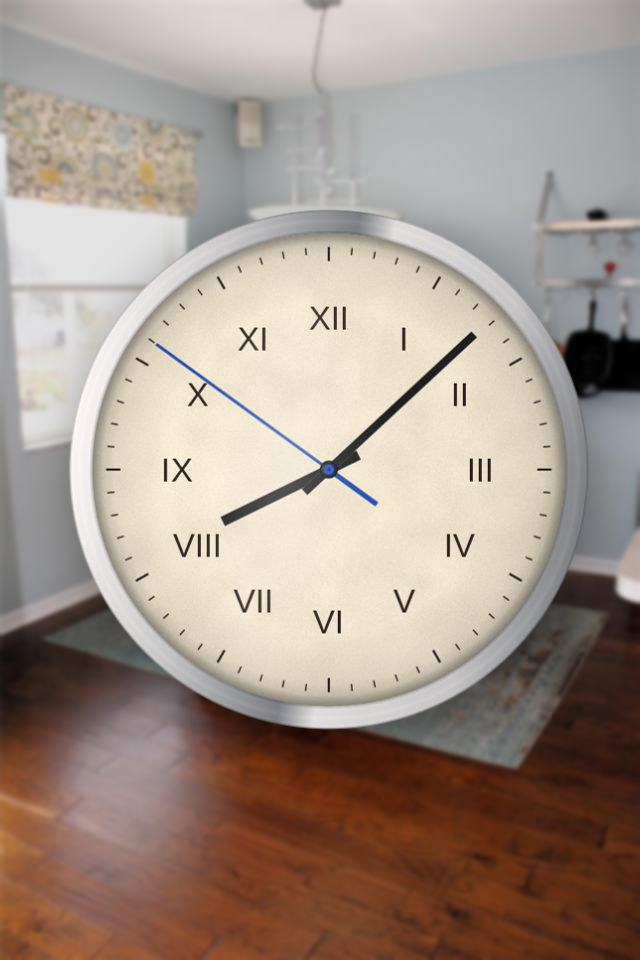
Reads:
{"hour": 8, "minute": 7, "second": 51}
